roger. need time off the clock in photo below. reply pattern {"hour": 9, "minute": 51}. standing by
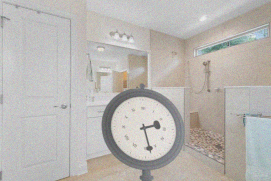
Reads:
{"hour": 2, "minute": 28}
